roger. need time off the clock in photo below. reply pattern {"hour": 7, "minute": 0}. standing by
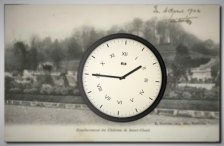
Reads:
{"hour": 1, "minute": 45}
